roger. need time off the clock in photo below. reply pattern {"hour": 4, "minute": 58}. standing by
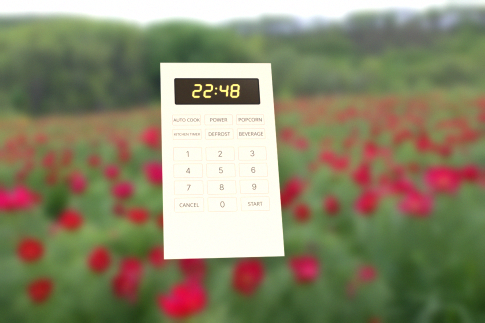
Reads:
{"hour": 22, "minute": 48}
